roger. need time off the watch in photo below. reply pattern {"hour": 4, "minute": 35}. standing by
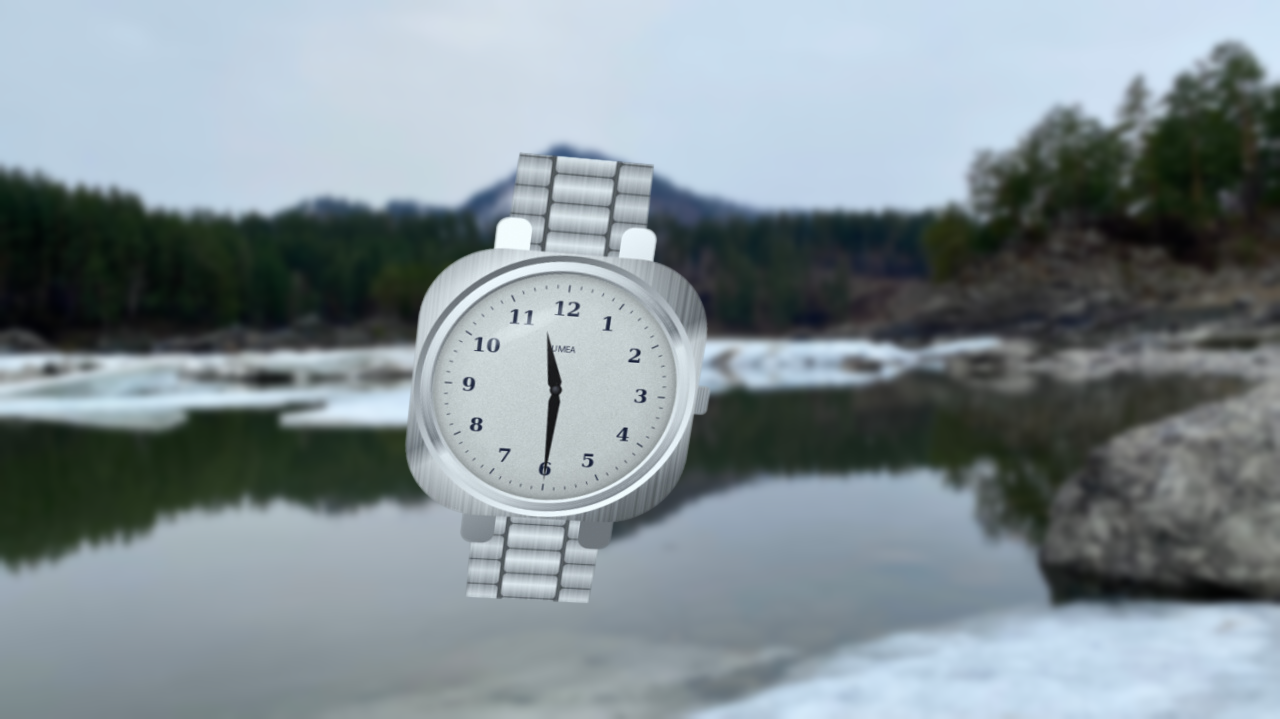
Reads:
{"hour": 11, "minute": 30}
